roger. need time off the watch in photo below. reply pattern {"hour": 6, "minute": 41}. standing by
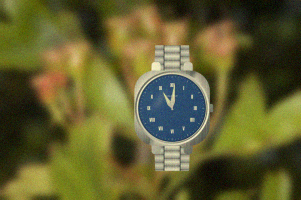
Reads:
{"hour": 11, "minute": 1}
